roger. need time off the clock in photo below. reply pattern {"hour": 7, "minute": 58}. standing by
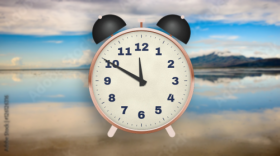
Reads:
{"hour": 11, "minute": 50}
